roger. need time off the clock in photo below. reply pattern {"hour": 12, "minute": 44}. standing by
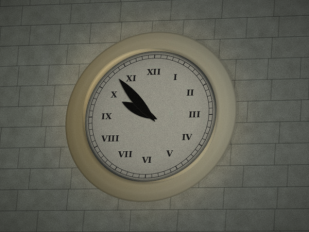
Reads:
{"hour": 9, "minute": 53}
